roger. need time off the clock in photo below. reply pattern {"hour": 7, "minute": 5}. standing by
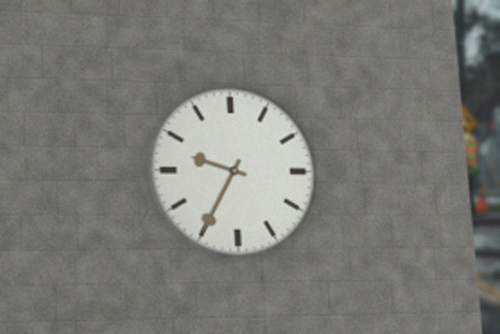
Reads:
{"hour": 9, "minute": 35}
